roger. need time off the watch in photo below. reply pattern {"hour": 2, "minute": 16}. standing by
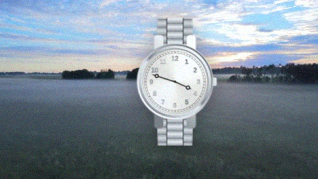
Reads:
{"hour": 3, "minute": 48}
